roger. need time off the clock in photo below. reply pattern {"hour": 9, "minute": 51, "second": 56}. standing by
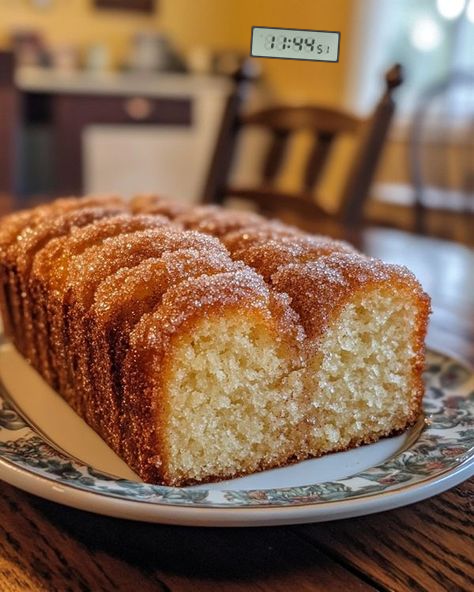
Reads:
{"hour": 11, "minute": 44, "second": 51}
